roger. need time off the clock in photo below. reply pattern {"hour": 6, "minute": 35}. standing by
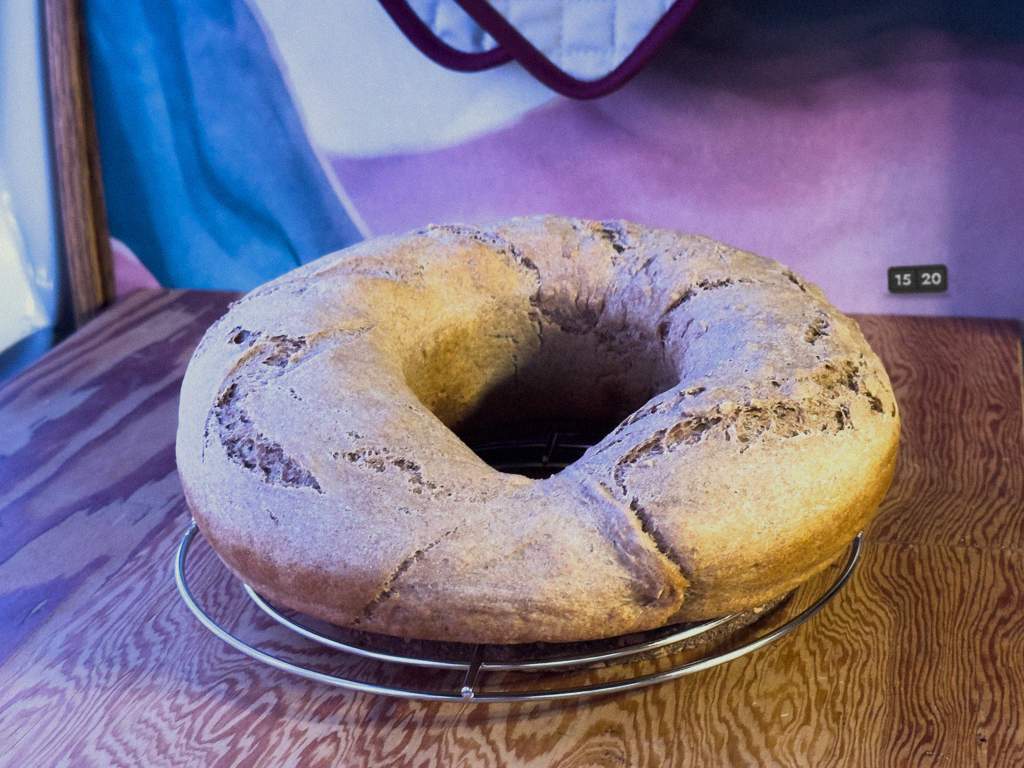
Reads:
{"hour": 15, "minute": 20}
